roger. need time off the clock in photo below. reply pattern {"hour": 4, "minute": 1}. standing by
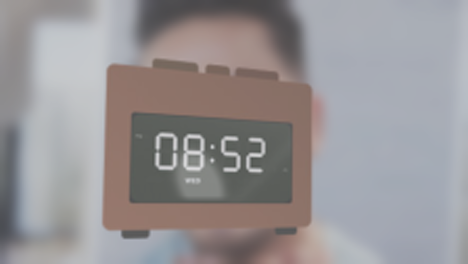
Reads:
{"hour": 8, "minute": 52}
